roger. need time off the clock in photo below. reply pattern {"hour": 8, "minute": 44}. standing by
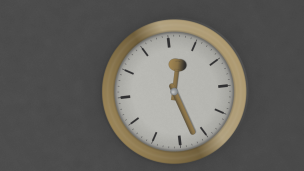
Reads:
{"hour": 12, "minute": 27}
